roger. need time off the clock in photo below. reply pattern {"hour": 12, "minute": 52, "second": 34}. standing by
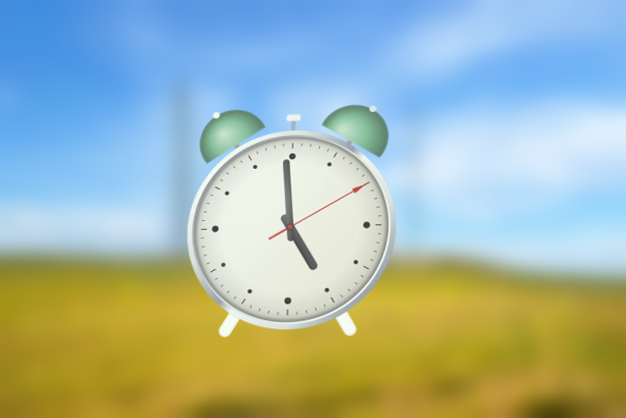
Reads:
{"hour": 4, "minute": 59, "second": 10}
